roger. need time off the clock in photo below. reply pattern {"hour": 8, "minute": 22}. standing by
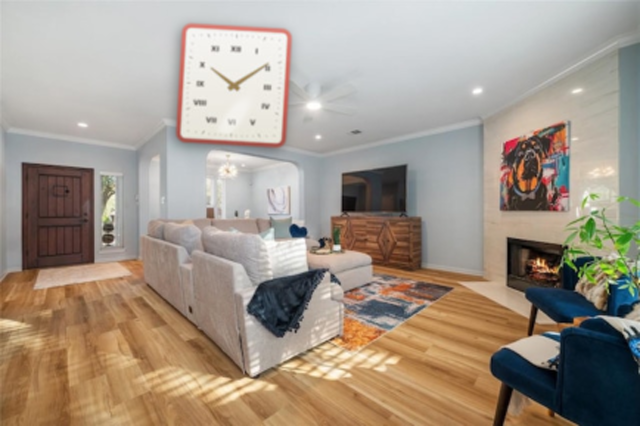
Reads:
{"hour": 10, "minute": 9}
